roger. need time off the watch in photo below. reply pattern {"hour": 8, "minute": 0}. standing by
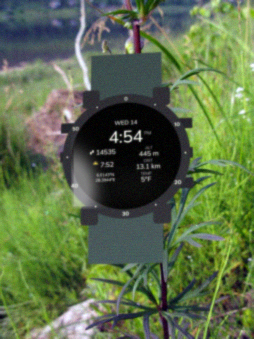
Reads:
{"hour": 4, "minute": 54}
